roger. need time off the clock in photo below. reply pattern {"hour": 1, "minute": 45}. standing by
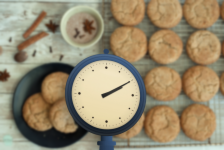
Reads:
{"hour": 2, "minute": 10}
